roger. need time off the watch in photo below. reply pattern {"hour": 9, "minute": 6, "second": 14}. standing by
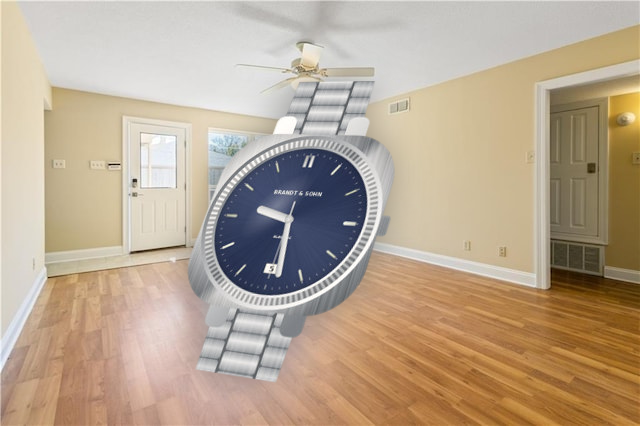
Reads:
{"hour": 9, "minute": 28, "second": 30}
